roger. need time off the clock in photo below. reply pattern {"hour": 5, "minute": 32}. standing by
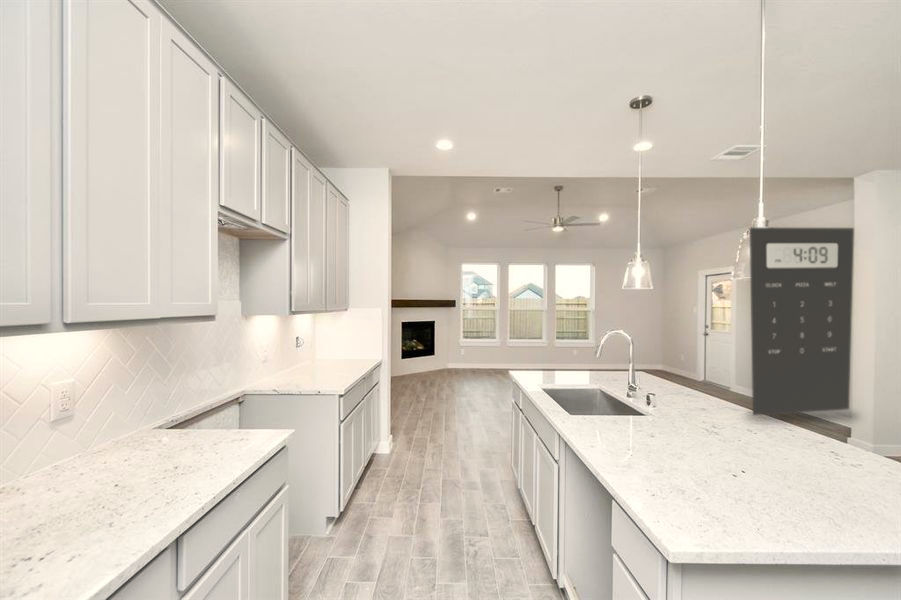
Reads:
{"hour": 4, "minute": 9}
